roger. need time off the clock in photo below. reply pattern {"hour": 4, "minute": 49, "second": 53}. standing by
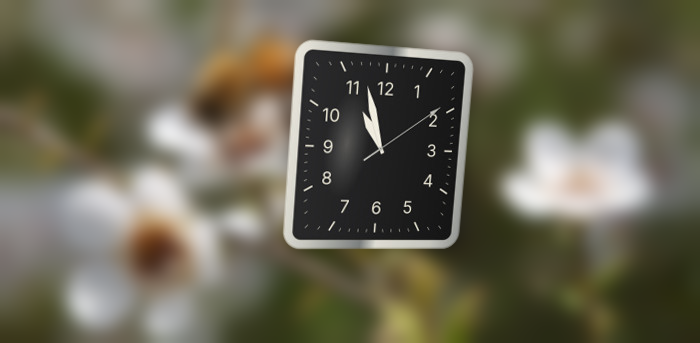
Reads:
{"hour": 10, "minute": 57, "second": 9}
